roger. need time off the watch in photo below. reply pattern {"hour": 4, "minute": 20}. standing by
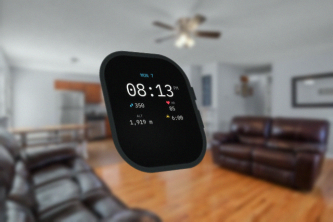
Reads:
{"hour": 8, "minute": 13}
